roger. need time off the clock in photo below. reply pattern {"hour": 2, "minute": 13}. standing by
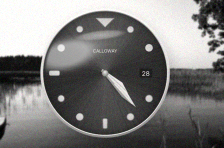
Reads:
{"hour": 4, "minute": 23}
